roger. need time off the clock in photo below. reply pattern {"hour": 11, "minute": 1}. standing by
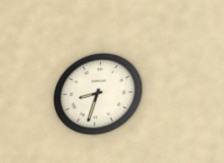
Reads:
{"hour": 8, "minute": 32}
